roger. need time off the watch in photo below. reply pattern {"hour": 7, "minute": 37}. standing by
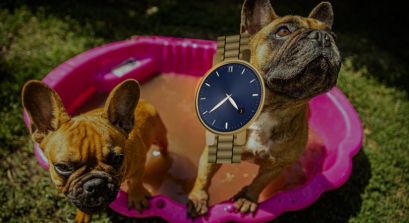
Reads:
{"hour": 4, "minute": 39}
